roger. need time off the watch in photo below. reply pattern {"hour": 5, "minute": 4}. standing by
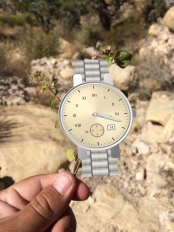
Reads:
{"hour": 3, "minute": 18}
